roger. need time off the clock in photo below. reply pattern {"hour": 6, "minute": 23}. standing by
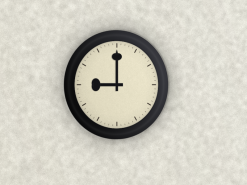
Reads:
{"hour": 9, "minute": 0}
